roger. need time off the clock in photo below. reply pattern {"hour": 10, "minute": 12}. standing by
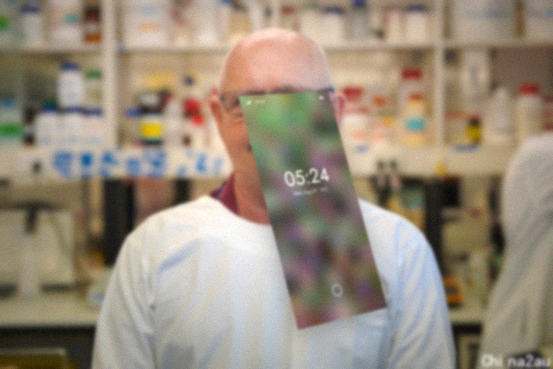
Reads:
{"hour": 5, "minute": 24}
